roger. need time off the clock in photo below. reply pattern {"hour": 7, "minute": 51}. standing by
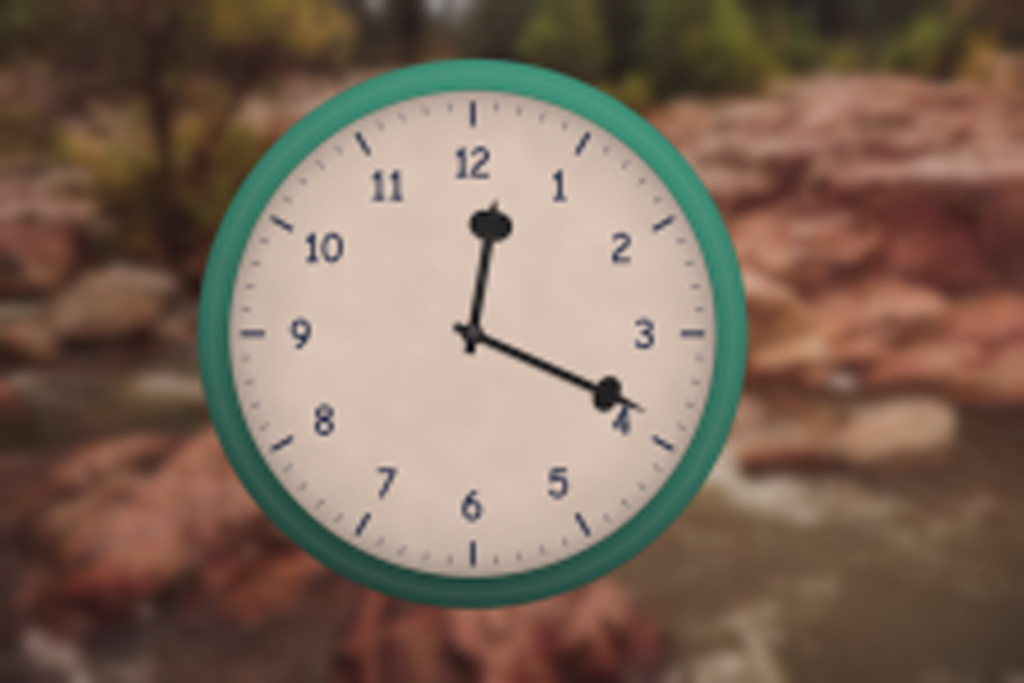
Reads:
{"hour": 12, "minute": 19}
